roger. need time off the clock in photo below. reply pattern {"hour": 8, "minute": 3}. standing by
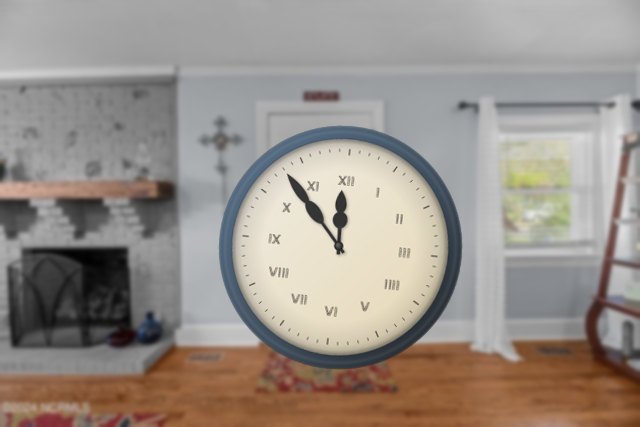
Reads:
{"hour": 11, "minute": 53}
